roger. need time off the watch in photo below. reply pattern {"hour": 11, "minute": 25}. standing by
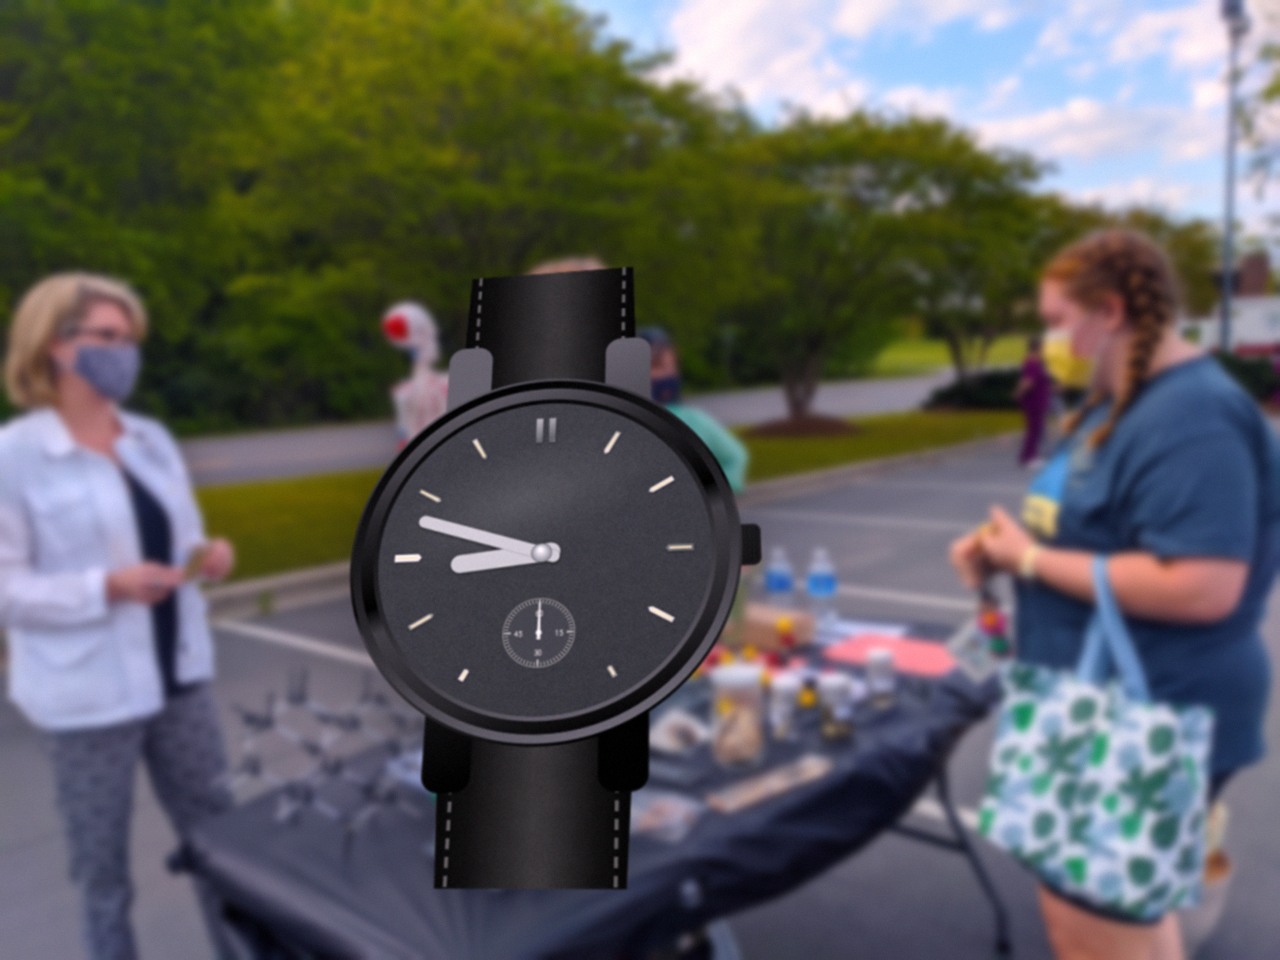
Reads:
{"hour": 8, "minute": 48}
